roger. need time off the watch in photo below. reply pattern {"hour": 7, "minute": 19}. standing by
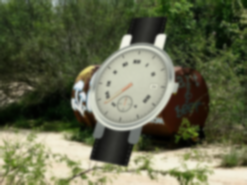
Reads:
{"hour": 7, "minute": 38}
